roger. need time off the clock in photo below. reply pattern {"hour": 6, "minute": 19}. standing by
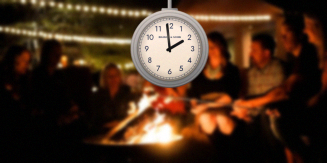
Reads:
{"hour": 1, "minute": 59}
